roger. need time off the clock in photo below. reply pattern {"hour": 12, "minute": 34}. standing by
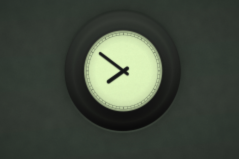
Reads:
{"hour": 7, "minute": 51}
